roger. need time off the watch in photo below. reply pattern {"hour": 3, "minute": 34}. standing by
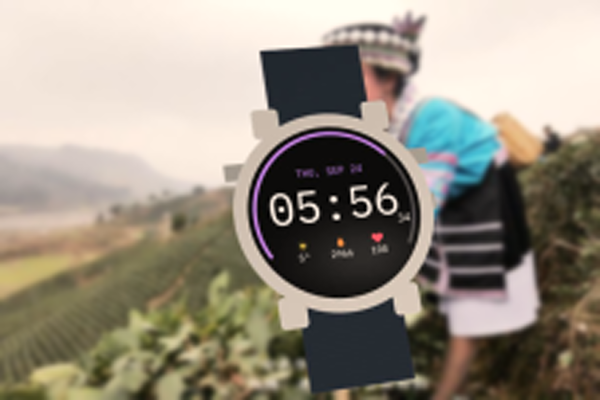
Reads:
{"hour": 5, "minute": 56}
